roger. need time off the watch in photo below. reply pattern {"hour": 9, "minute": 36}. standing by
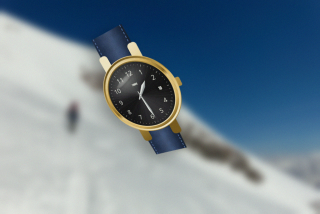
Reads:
{"hour": 1, "minute": 29}
